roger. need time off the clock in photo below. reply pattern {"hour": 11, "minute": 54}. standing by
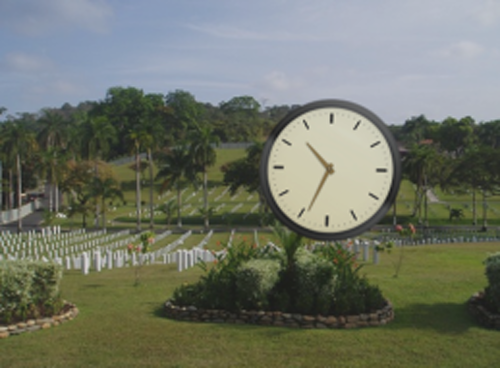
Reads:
{"hour": 10, "minute": 34}
